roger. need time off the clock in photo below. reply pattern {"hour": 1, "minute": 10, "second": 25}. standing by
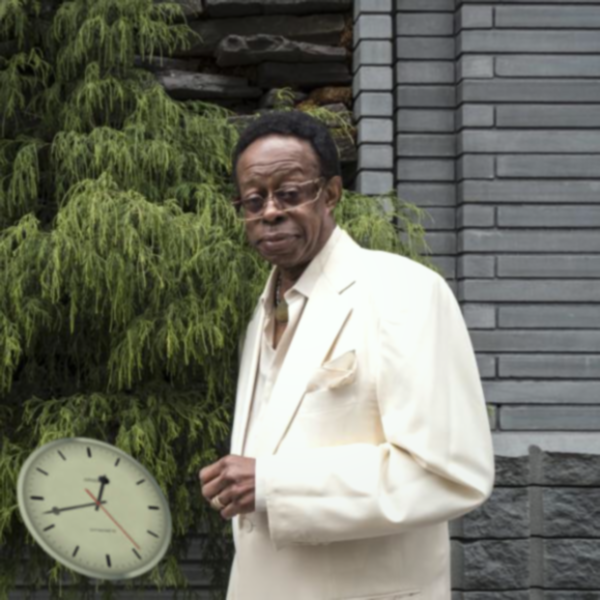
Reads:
{"hour": 12, "minute": 42, "second": 24}
